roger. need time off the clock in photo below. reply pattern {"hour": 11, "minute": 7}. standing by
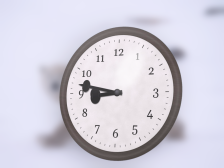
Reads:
{"hour": 8, "minute": 47}
